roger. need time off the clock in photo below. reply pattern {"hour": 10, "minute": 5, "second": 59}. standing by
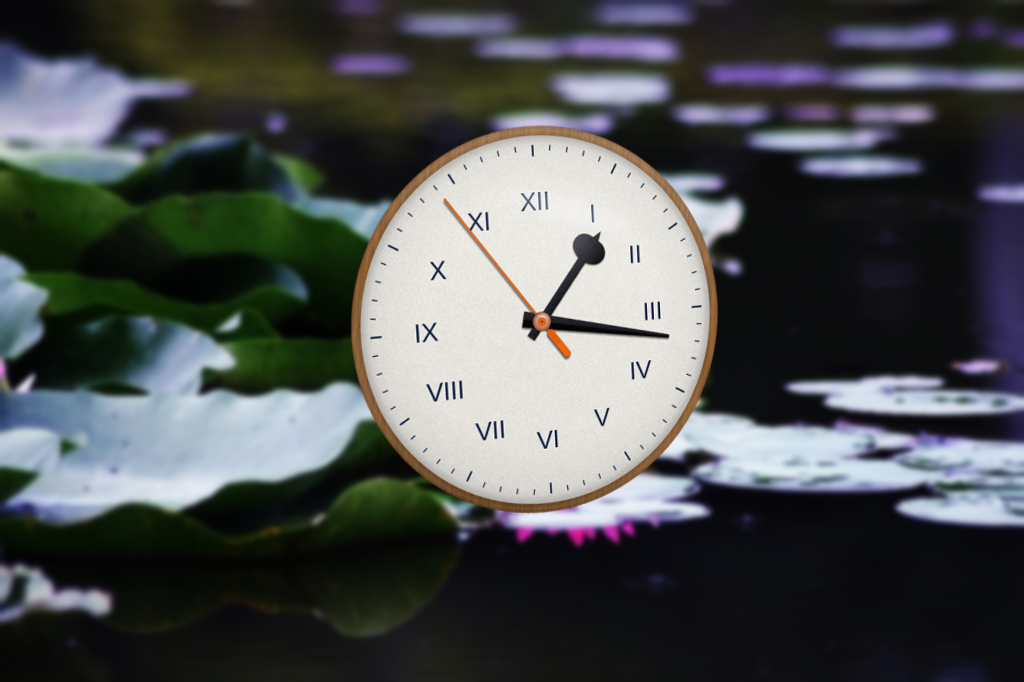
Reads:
{"hour": 1, "minute": 16, "second": 54}
